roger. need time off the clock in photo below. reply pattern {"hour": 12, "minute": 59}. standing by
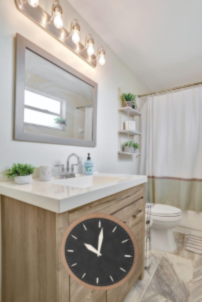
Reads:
{"hour": 10, "minute": 1}
